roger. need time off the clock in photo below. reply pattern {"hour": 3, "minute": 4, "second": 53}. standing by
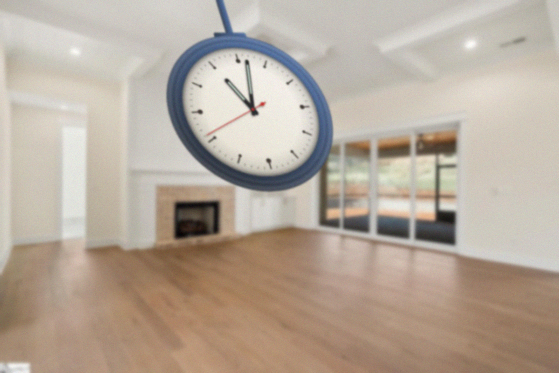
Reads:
{"hour": 11, "minute": 1, "second": 41}
